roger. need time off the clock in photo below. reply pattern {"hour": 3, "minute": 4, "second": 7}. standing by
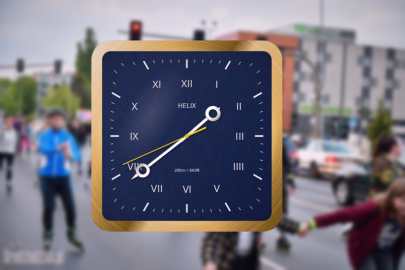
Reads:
{"hour": 1, "minute": 38, "second": 41}
